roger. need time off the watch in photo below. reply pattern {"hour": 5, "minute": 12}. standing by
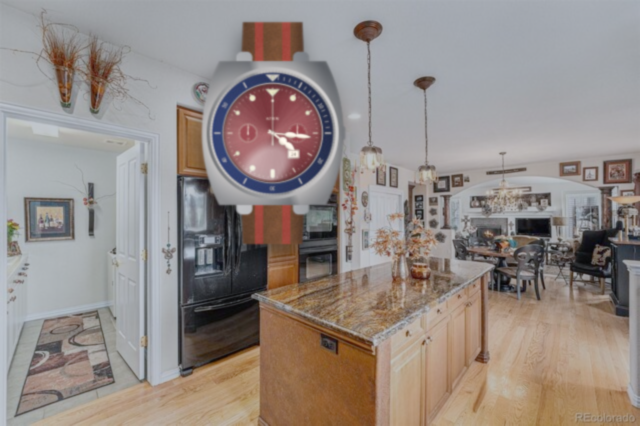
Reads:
{"hour": 4, "minute": 16}
